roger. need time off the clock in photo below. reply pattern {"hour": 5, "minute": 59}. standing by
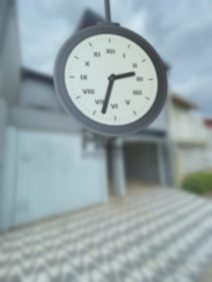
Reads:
{"hour": 2, "minute": 33}
